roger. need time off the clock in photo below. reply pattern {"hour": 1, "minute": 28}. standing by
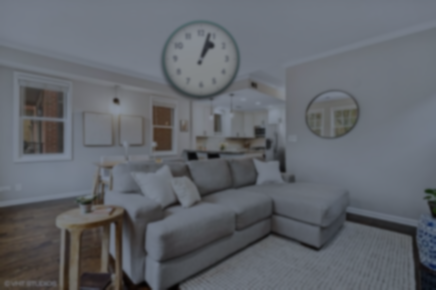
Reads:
{"hour": 1, "minute": 3}
